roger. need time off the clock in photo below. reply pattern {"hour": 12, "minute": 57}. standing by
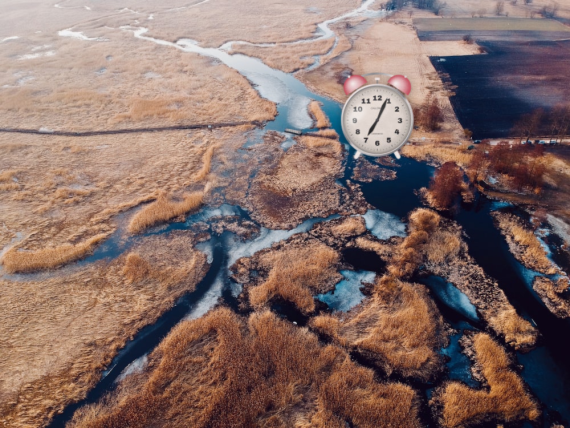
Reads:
{"hour": 7, "minute": 4}
